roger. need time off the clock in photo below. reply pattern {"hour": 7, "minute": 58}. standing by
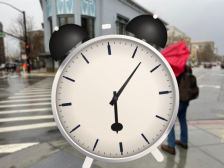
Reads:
{"hour": 6, "minute": 7}
